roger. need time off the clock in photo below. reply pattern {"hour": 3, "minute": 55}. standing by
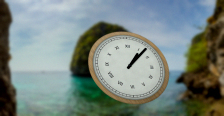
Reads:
{"hour": 1, "minute": 7}
